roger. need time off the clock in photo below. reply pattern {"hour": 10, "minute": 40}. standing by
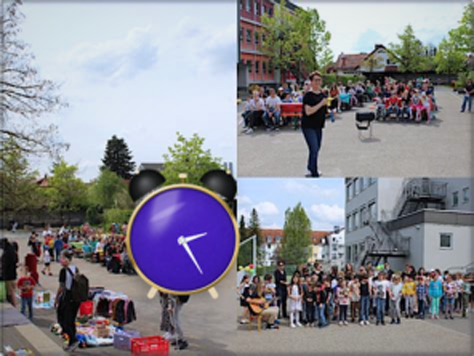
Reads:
{"hour": 2, "minute": 25}
